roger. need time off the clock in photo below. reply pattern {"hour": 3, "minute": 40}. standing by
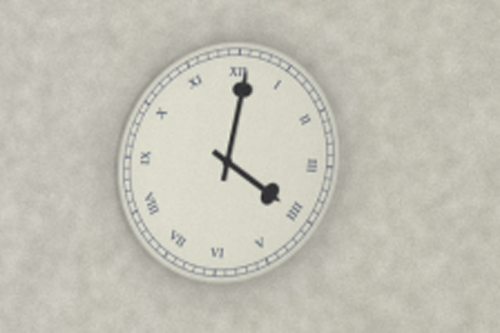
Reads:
{"hour": 4, "minute": 1}
